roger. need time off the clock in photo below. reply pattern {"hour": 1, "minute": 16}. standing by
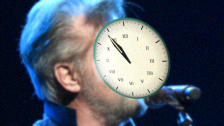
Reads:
{"hour": 10, "minute": 54}
